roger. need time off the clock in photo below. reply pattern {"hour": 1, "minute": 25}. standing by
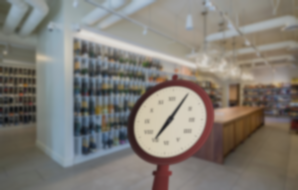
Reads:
{"hour": 7, "minute": 5}
